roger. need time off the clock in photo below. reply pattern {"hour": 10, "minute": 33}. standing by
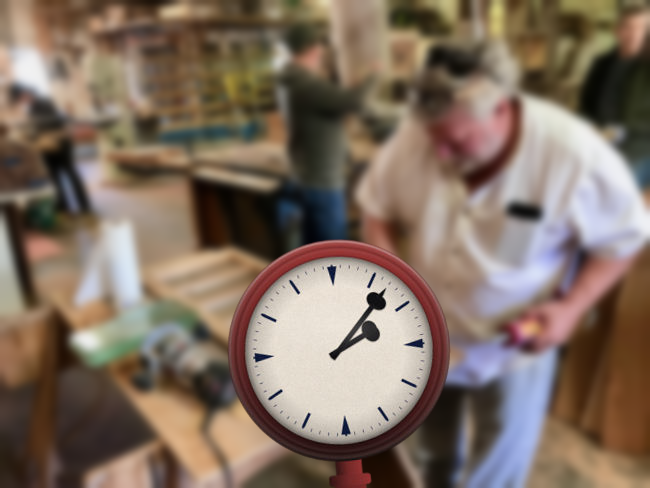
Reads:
{"hour": 2, "minute": 7}
